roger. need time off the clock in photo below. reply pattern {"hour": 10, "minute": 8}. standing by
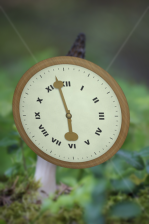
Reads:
{"hour": 5, "minute": 58}
